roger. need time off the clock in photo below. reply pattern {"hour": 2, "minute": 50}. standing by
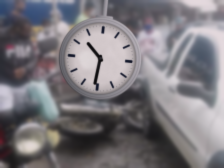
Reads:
{"hour": 10, "minute": 31}
